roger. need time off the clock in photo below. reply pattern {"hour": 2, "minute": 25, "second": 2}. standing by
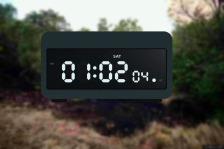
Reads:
{"hour": 1, "minute": 2, "second": 4}
